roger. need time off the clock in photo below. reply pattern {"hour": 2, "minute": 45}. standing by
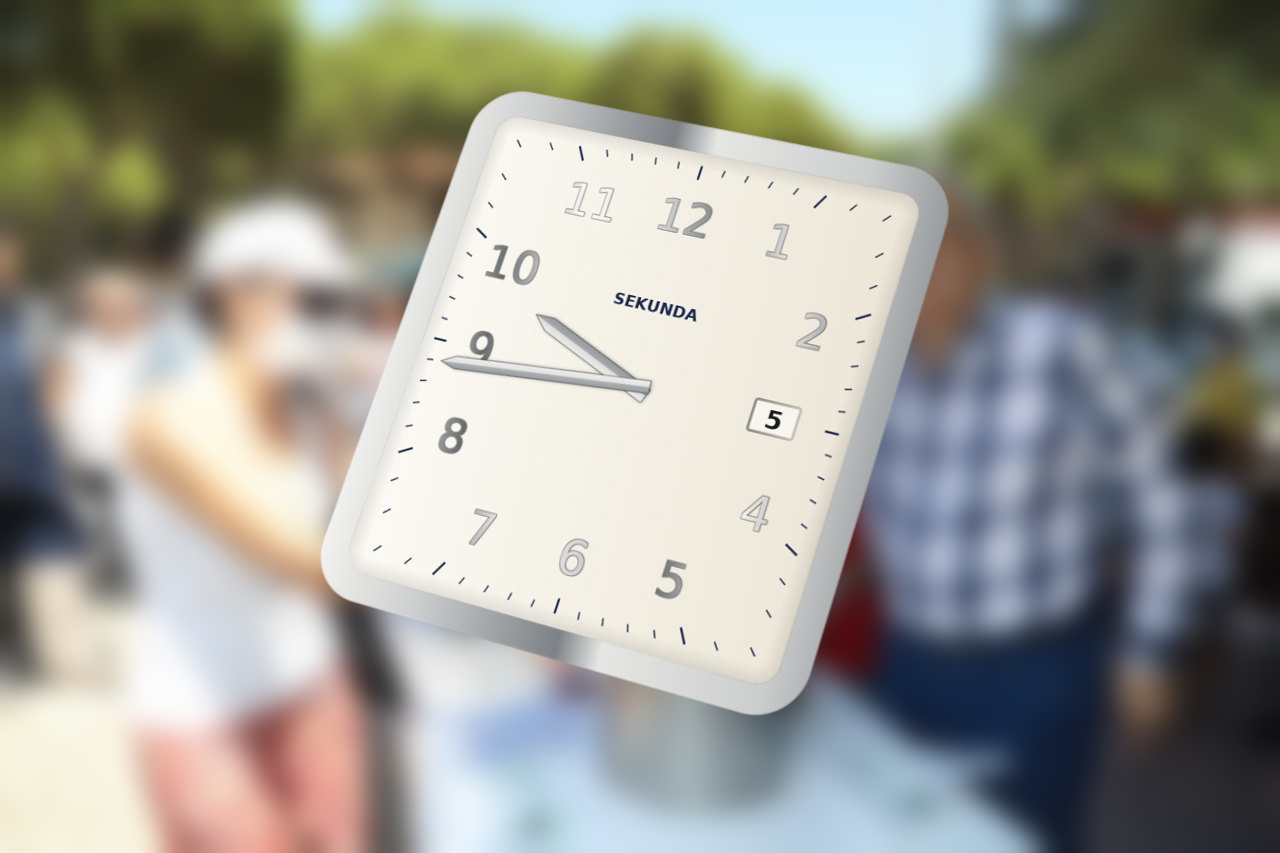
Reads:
{"hour": 9, "minute": 44}
